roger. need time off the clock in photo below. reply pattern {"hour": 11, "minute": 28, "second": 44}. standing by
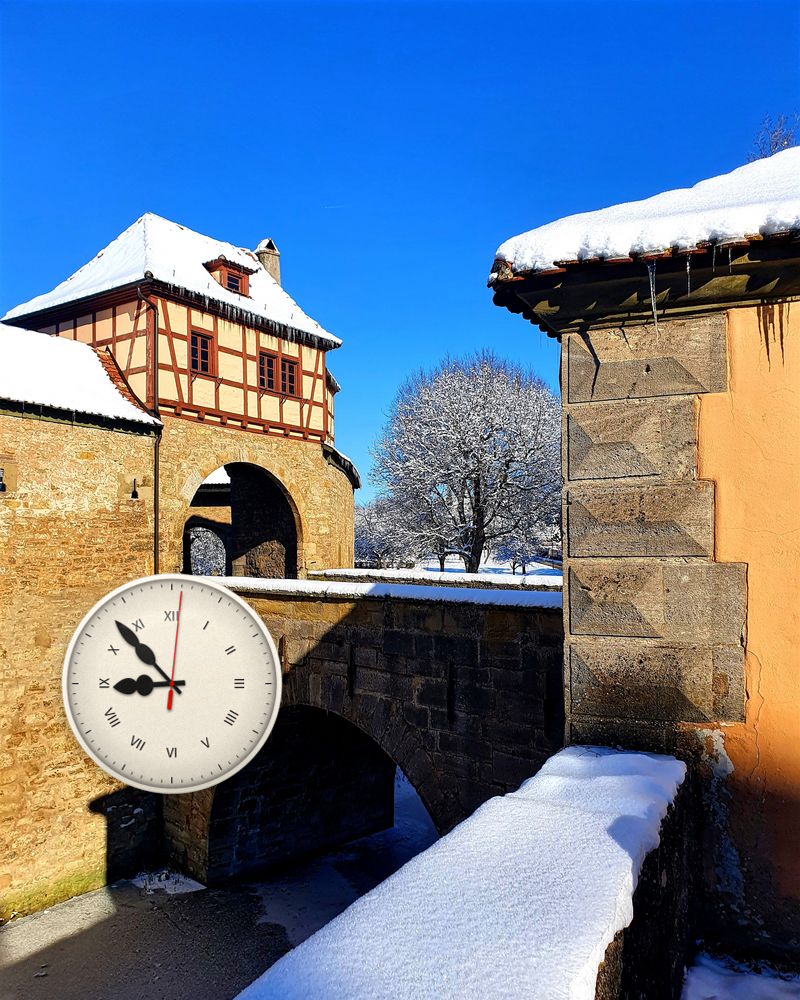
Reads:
{"hour": 8, "minute": 53, "second": 1}
